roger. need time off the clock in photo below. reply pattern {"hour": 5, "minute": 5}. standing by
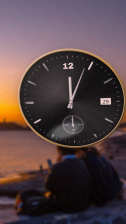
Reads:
{"hour": 12, "minute": 4}
